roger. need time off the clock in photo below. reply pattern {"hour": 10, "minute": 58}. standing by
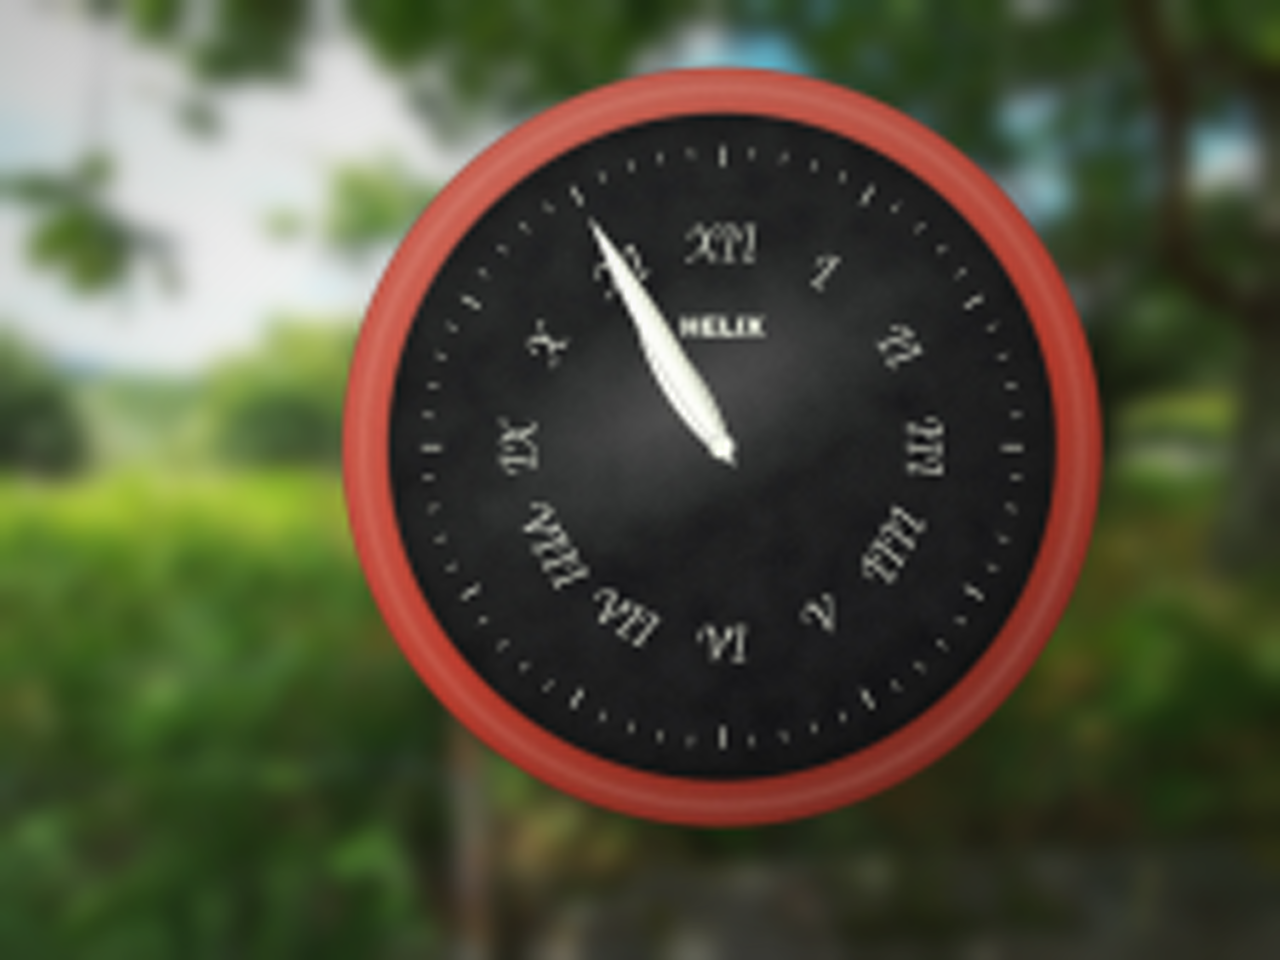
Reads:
{"hour": 10, "minute": 55}
